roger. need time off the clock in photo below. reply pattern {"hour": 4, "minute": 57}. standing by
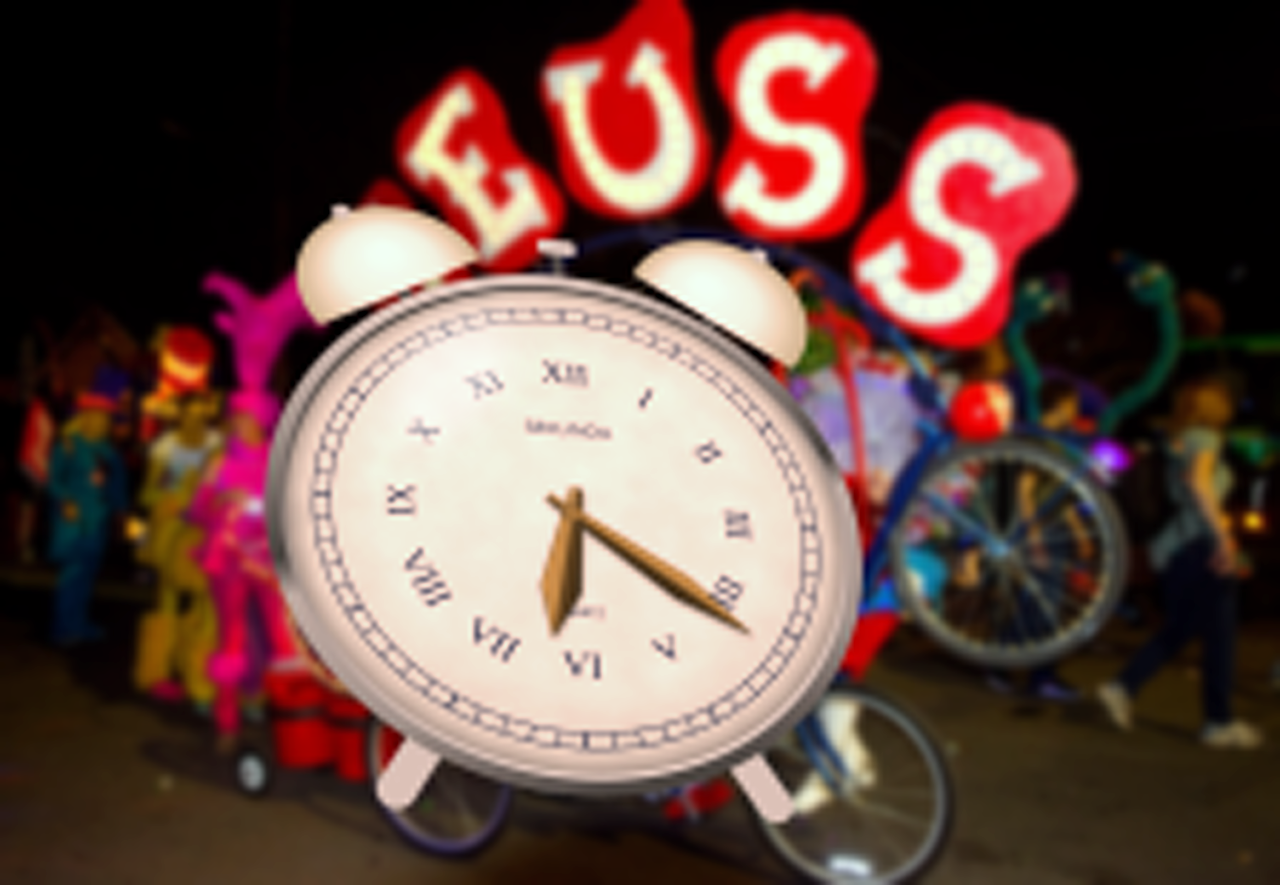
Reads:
{"hour": 6, "minute": 21}
